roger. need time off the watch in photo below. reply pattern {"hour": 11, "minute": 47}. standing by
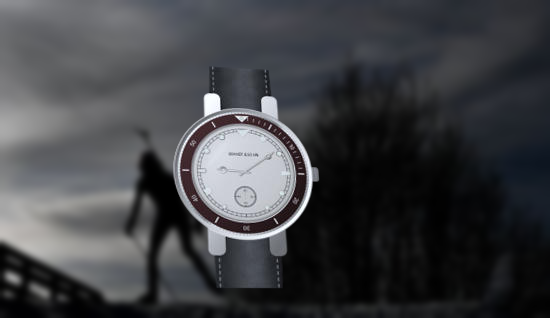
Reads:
{"hour": 9, "minute": 9}
